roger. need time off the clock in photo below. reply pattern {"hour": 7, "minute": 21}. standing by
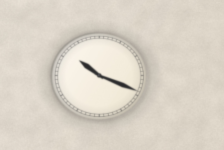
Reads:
{"hour": 10, "minute": 19}
